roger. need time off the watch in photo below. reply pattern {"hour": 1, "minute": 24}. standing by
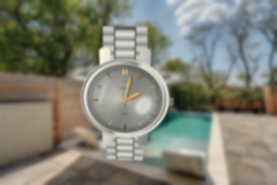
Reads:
{"hour": 2, "minute": 2}
